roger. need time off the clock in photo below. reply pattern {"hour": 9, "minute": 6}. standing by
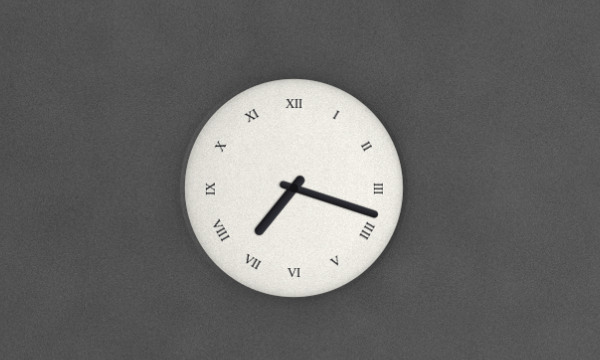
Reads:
{"hour": 7, "minute": 18}
